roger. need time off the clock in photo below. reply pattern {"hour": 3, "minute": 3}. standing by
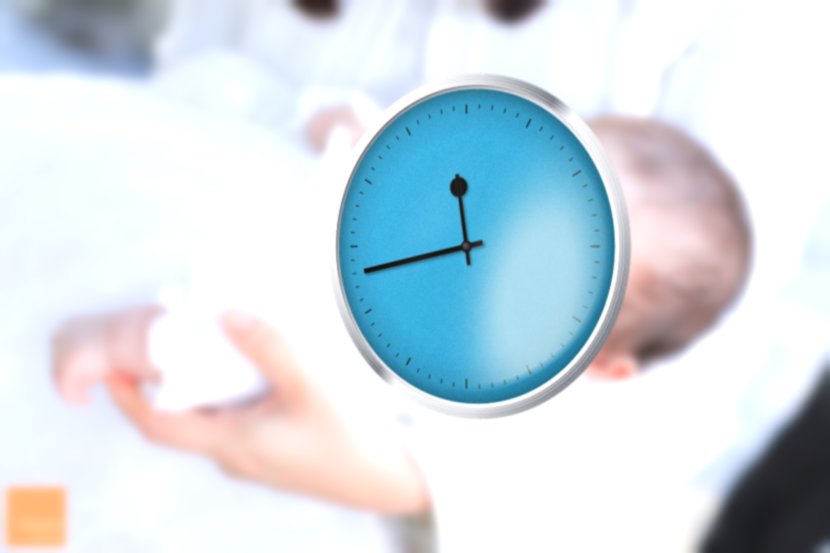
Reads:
{"hour": 11, "minute": 43}
